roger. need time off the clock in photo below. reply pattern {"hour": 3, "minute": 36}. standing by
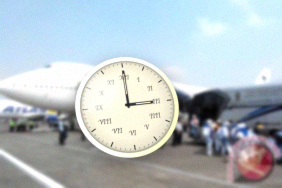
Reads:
{"hour": 3, "minute": 0}
